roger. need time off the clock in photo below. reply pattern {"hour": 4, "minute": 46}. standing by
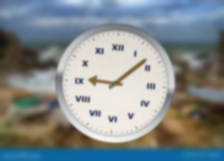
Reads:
{"hour": 9, "minute": 8}
